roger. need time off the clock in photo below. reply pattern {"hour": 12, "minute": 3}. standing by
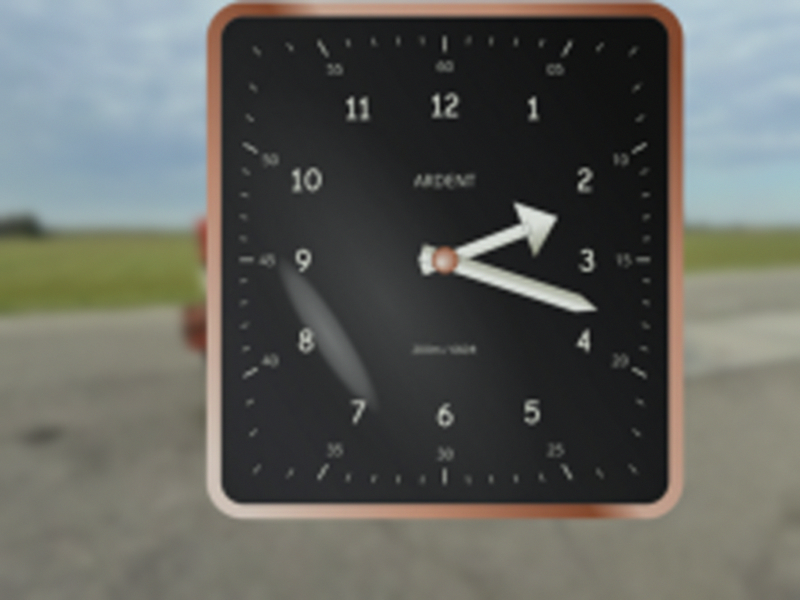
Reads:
{"hour": 2, "minute": 18}
